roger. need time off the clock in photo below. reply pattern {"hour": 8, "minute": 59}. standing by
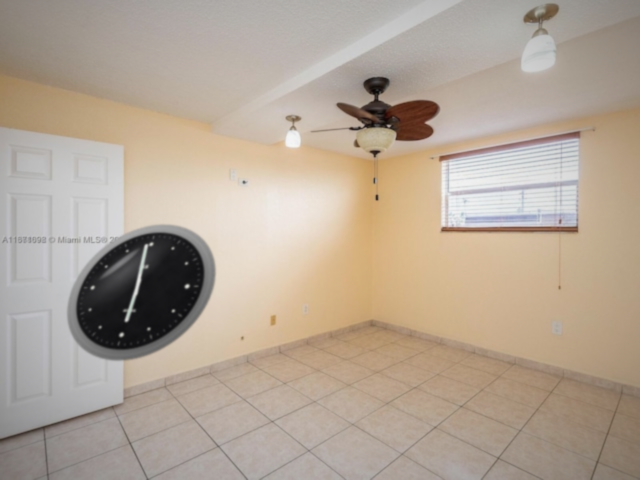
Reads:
{"hour": 5, "minute": 59}
